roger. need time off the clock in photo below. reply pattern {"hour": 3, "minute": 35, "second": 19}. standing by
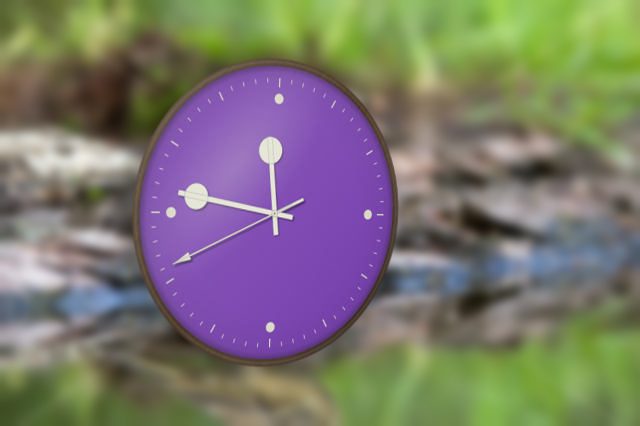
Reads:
{"hour": 11, "minute": 46, "second": 41}
